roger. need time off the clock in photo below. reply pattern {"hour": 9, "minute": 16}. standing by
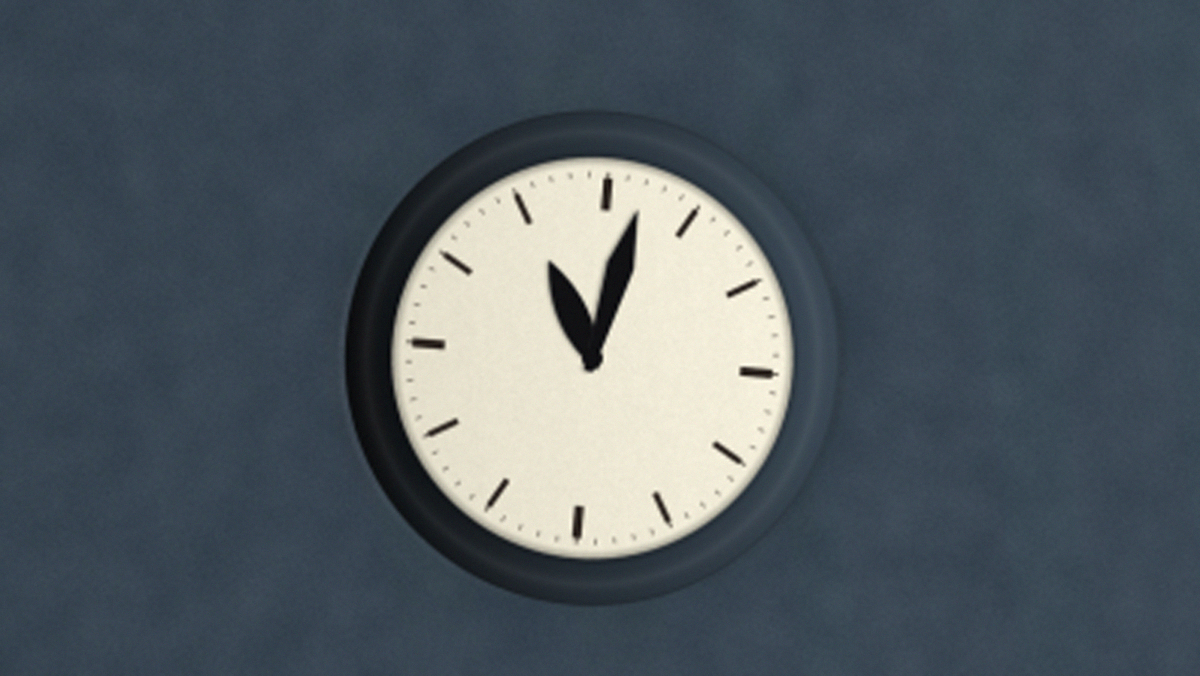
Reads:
{"hour": 11, "minute": 2}
